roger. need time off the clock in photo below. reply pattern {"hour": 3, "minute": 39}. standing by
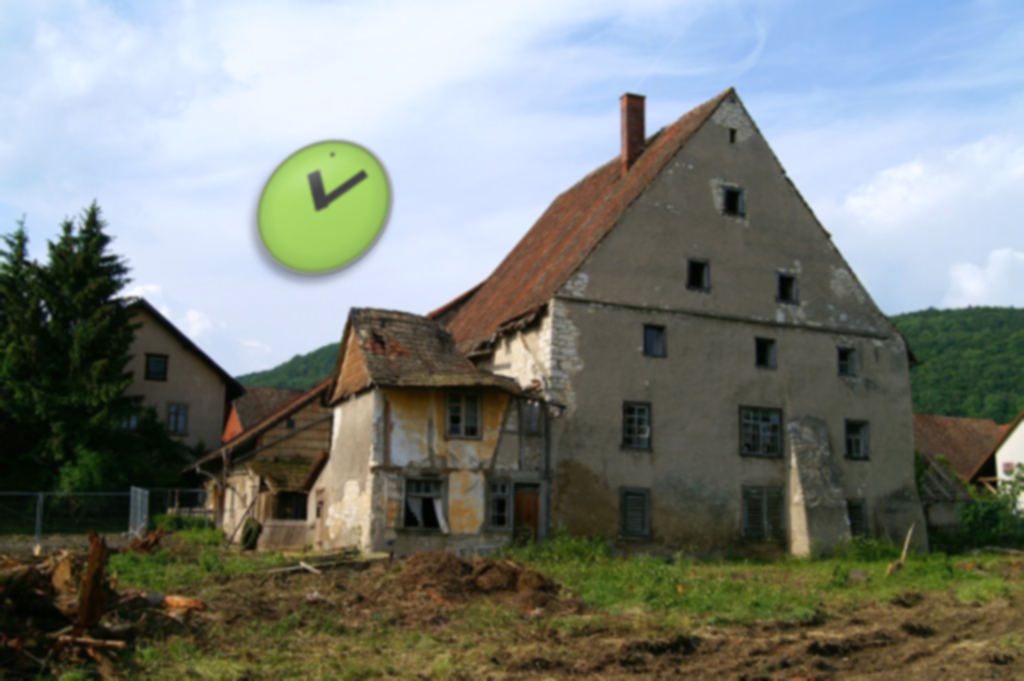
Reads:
{"hour": 11, "minute": 8}
